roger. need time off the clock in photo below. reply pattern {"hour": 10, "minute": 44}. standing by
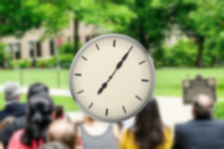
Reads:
{"hour": 7, "minute": 5}
